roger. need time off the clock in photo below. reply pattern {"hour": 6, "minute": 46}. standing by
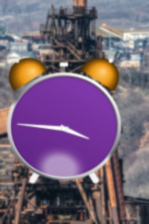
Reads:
{"hour": 3, "minute": 46}
